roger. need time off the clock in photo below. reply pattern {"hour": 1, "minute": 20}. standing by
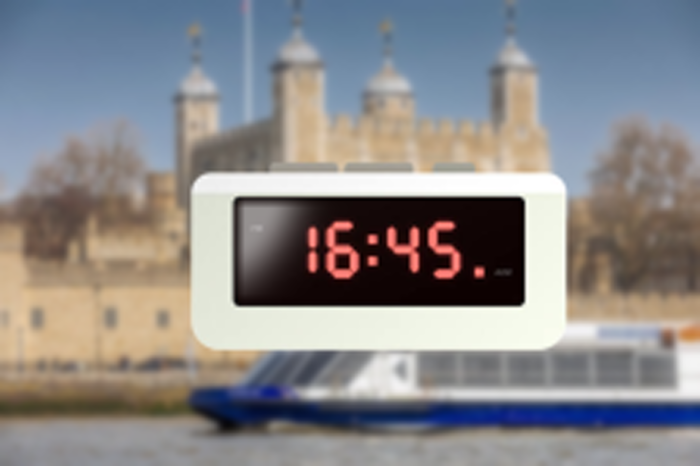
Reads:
{"hour": 16, "minute": 45}
